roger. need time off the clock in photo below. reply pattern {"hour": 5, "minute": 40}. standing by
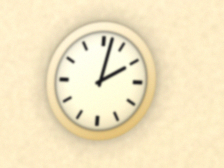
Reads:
{"hour": 2, "minute": 2}
